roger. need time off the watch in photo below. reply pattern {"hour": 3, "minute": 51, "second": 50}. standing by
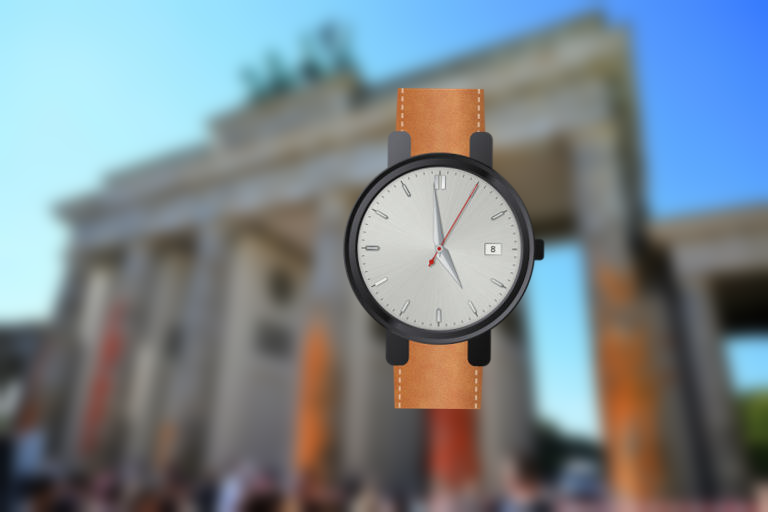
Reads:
{"hour": 4, "minute": 59, "second": 5}
